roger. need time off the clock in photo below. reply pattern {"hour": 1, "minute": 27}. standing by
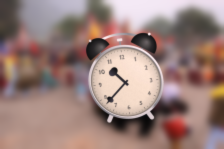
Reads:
{"hour": 10, "minute": 38}
